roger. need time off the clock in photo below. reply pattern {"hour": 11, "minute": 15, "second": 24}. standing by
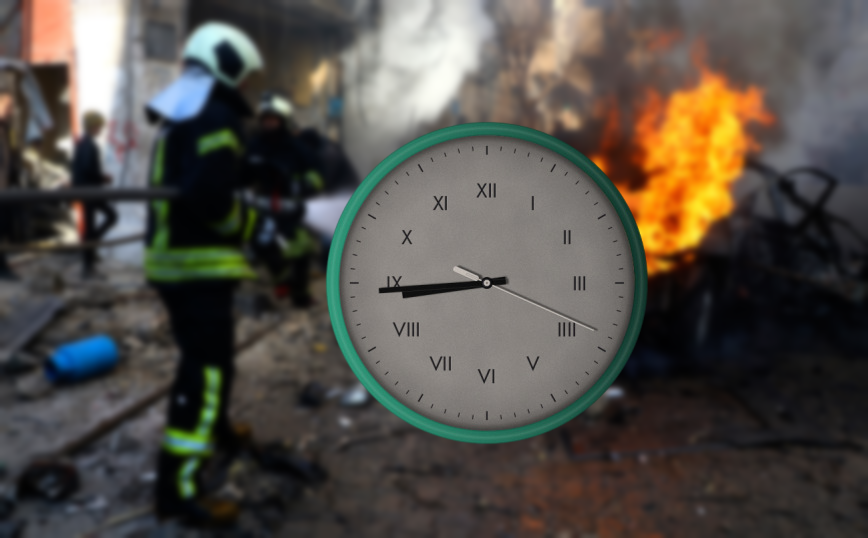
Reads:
{"hour": 8, "minute": 44, "second": 19}
